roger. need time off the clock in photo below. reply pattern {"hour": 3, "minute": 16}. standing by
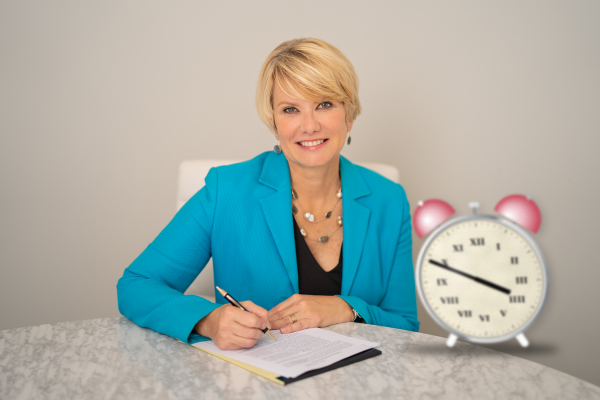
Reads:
{"hour": 3, "minute": 49}
